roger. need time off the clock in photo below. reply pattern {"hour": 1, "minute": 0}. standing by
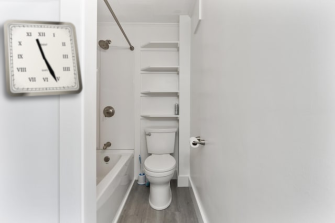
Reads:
{"hour": 11, "minute": 26}
